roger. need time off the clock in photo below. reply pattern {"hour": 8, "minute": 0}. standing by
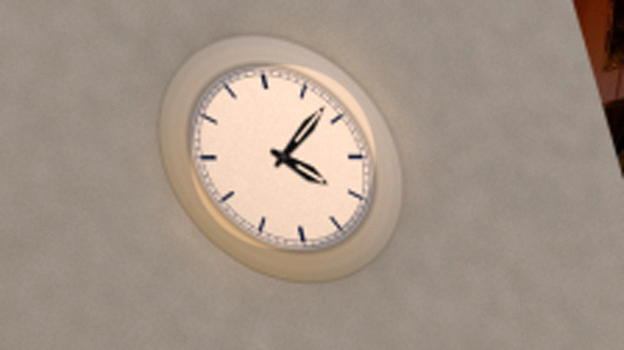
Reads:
{"hour": 4, "minute": 8}
